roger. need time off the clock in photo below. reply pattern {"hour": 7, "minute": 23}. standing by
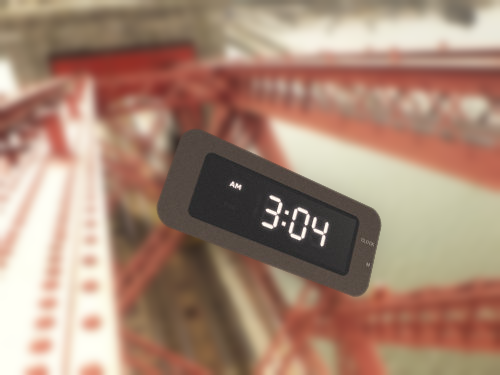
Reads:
{"hour": 3, "minute": 4}
